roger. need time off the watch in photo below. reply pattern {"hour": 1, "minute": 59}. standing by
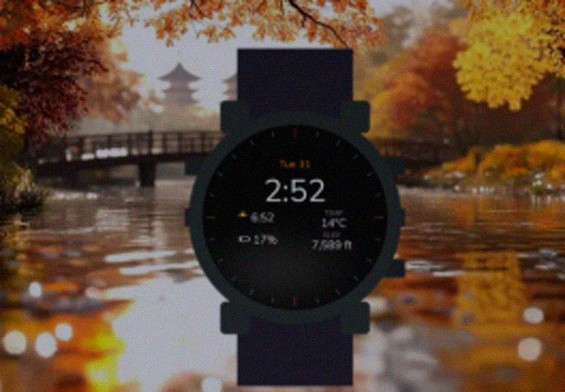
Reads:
{"hour": 2, "minute": 52}
